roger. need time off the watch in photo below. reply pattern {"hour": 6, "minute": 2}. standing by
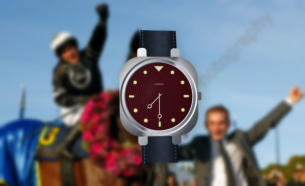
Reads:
{"hour": 7, "minute": 30}
